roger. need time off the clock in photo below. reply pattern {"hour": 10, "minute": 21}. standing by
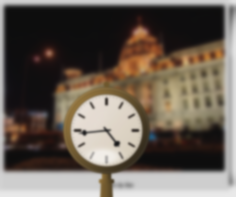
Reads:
{"hour": 4, "minute": 44}
